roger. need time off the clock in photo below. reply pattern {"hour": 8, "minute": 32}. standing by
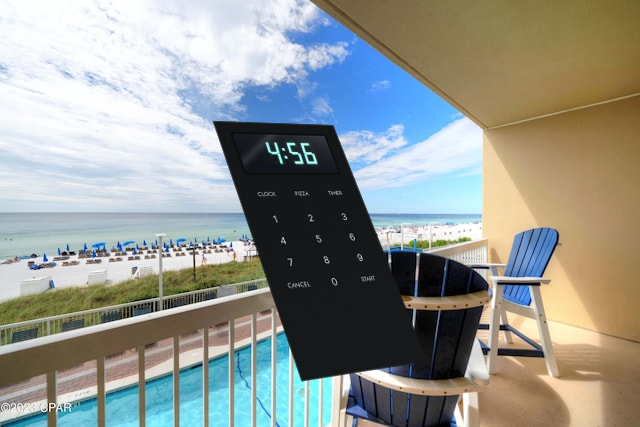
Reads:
{"hour": 4, "minute": 56}
